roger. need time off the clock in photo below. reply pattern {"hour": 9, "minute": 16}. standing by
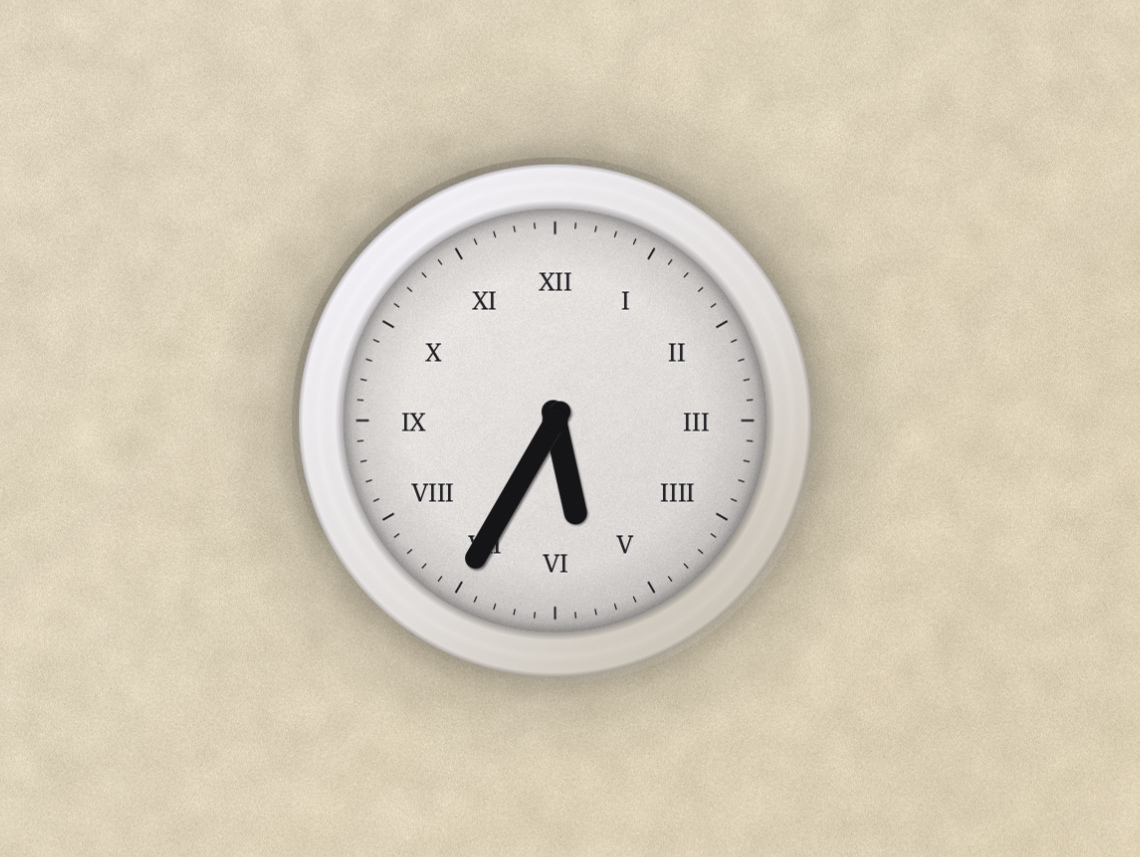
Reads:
{"hour": 5, "minute": 35}
